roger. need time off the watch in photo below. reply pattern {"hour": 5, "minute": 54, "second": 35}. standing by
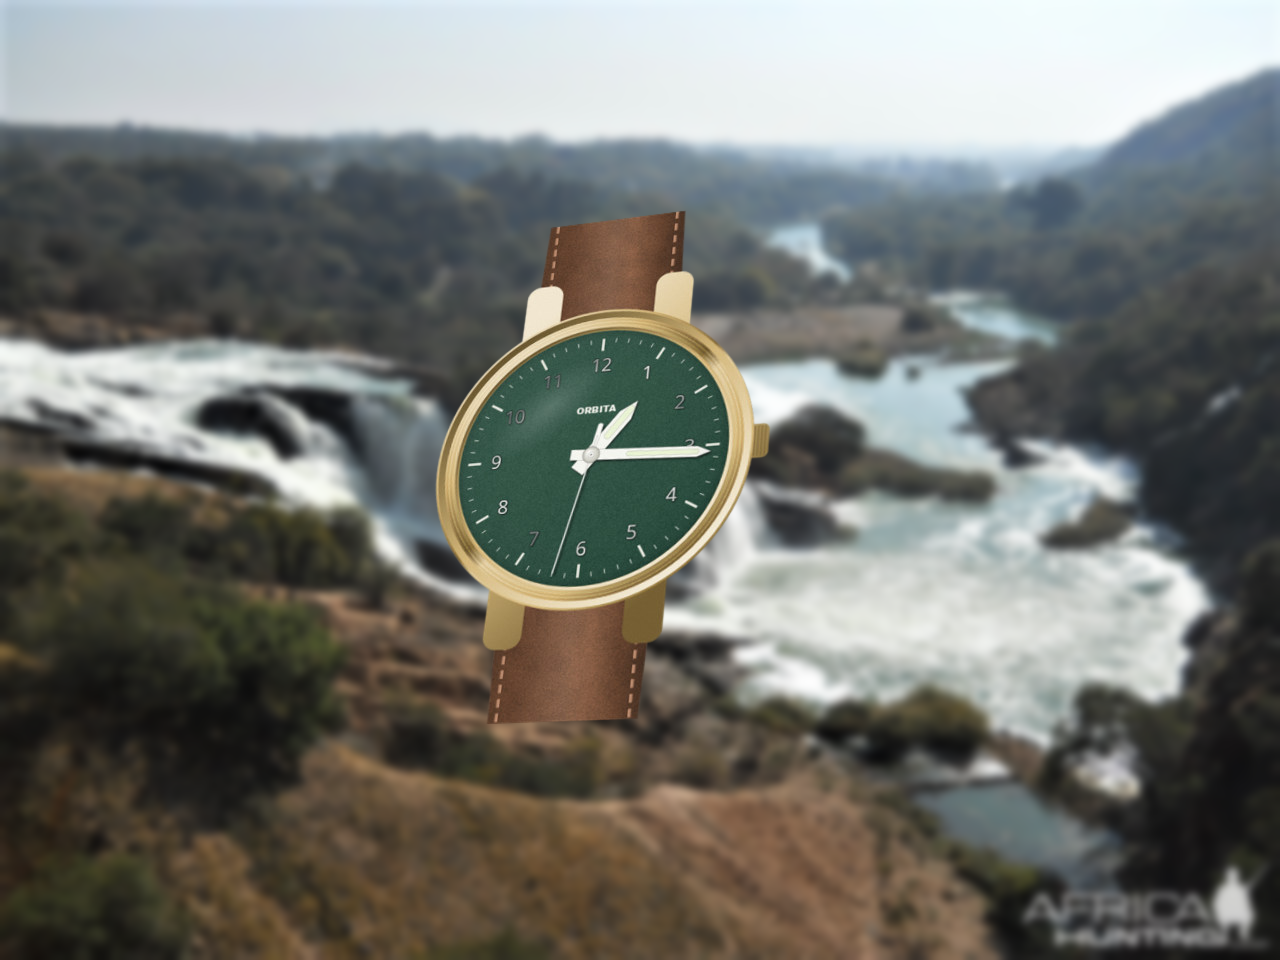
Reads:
{"hour": 1, "minute": 15, "second": 32}
